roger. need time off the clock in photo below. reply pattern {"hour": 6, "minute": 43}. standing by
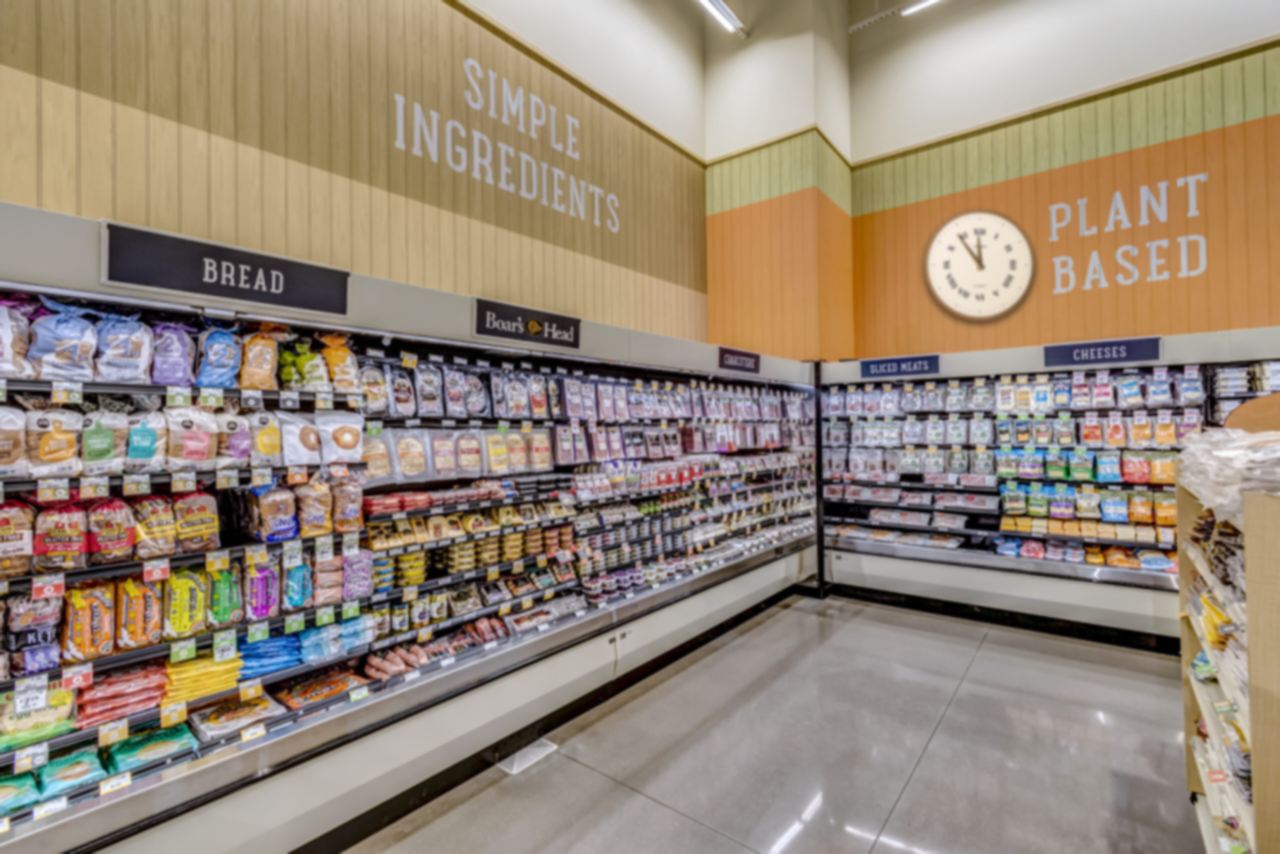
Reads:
{"hour": 11, "minute": 54}
